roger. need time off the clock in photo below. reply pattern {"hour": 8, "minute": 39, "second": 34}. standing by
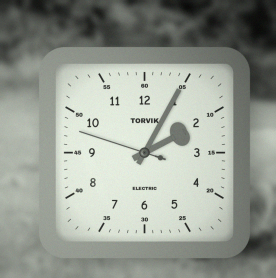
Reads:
{"hour": 2, "minute": 4, "second": 48}
